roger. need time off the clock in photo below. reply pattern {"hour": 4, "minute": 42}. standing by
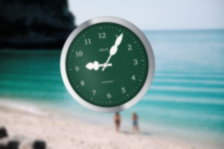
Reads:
{"hour": 9, "minute": 6}
